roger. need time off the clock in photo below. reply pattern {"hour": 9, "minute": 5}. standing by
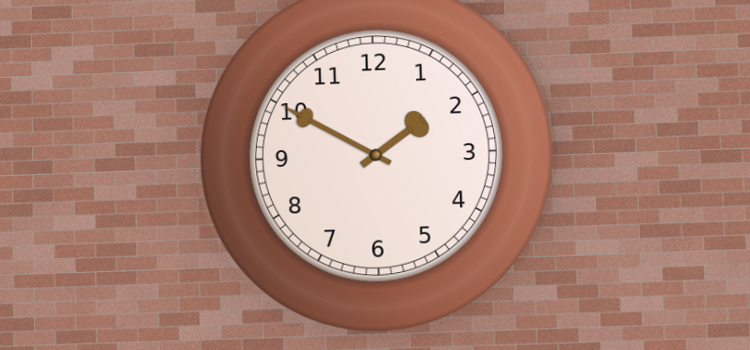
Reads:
{"hour": 1, "minute": 50}
